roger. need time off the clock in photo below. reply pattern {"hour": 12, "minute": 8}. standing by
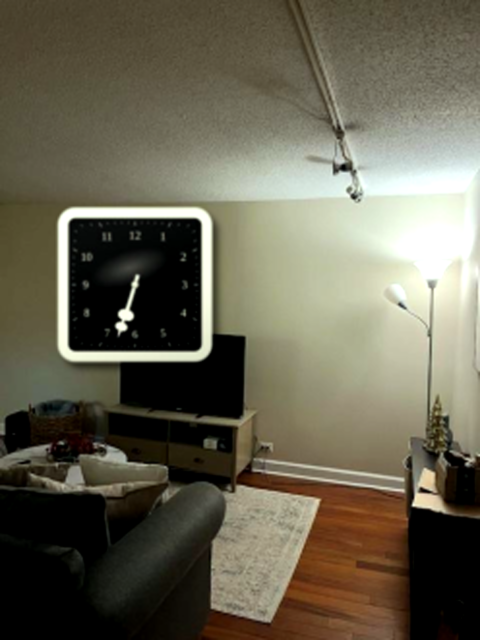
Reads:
{"hour": 6, "minute": 33}
